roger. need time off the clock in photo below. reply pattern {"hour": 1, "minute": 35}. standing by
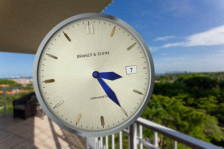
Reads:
{"hour": 3, "minute": 25}
